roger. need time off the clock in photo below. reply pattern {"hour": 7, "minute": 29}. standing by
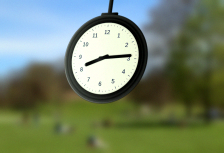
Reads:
{"hour": 8, "minute": 14}
